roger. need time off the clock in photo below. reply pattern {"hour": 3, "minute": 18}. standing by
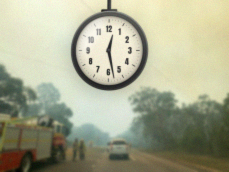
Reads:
{"hour": 12, "minute": 28}
